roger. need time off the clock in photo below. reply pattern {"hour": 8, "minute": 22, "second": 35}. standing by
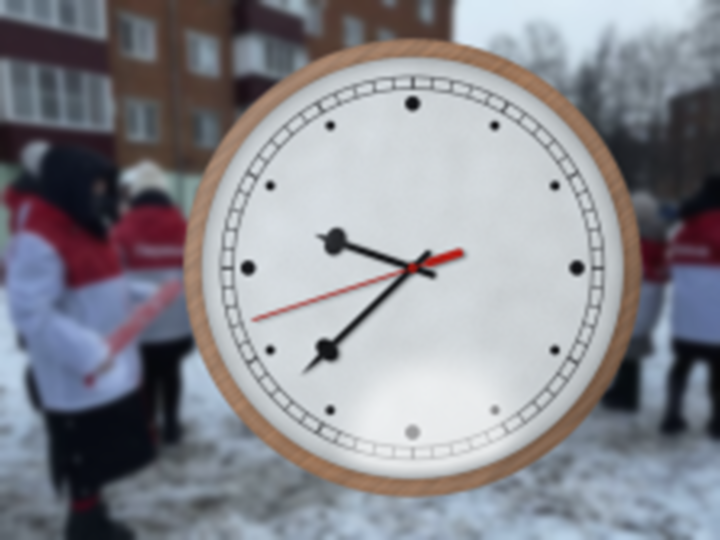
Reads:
{"hour": 9, "minute": 37, "second": 42}
